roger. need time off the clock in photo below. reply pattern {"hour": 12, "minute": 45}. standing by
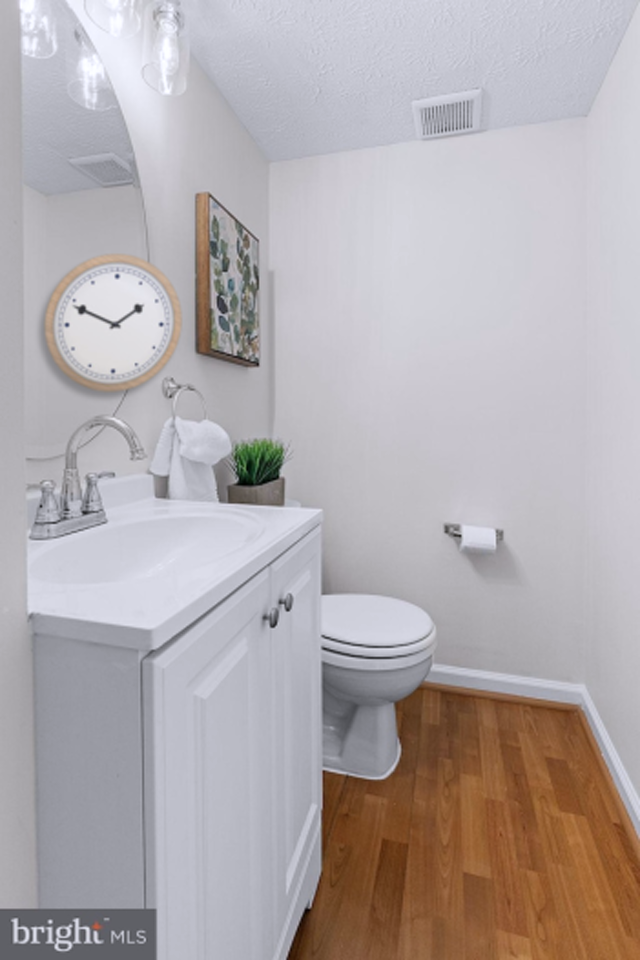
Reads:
{"hour": 1, "minute": 49}
